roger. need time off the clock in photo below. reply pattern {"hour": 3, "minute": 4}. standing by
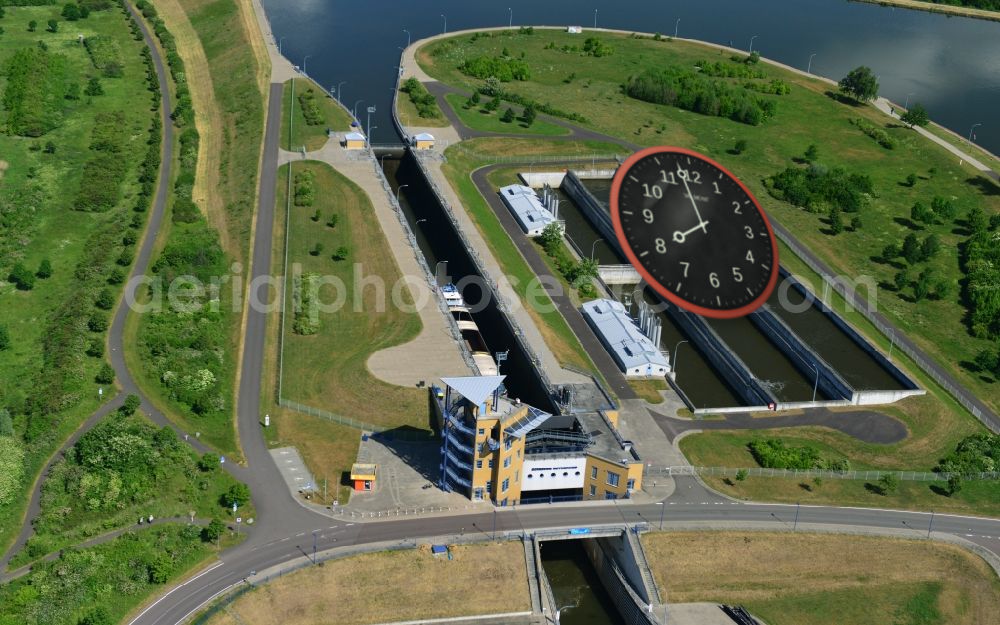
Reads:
{"hour": 7, "minute": 58}
